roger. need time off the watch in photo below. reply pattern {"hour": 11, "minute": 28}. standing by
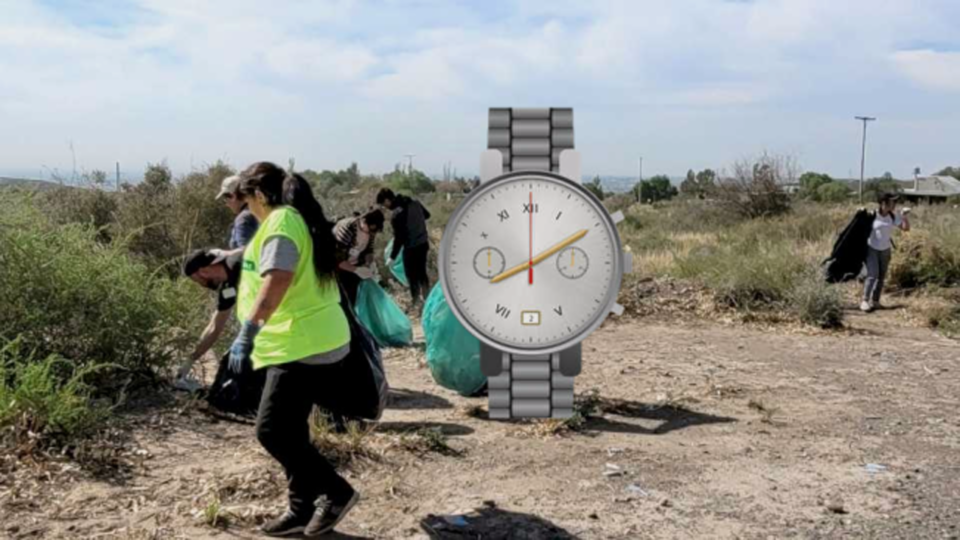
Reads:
{"hour": 8, "minute": 10}
